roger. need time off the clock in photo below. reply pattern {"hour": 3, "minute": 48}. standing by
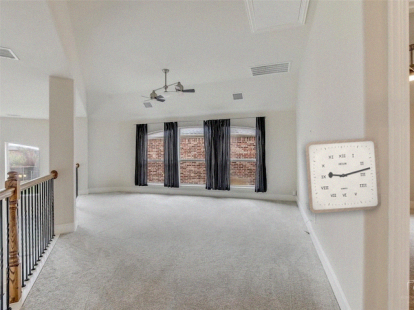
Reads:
{"hour": 9, "minute": 13}
